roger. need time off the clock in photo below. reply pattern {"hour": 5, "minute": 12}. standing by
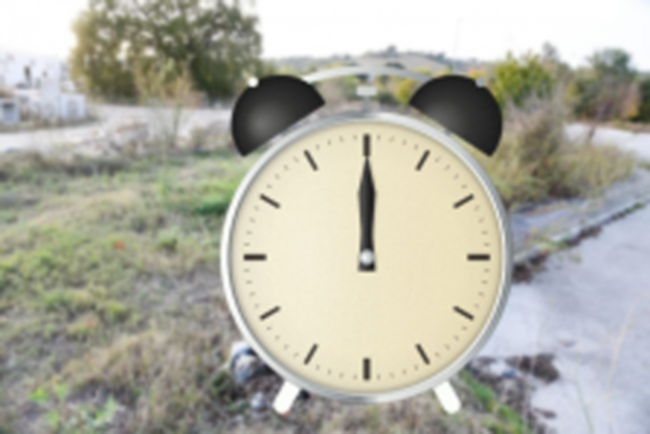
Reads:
{"hour": 12, "minute": 0}
